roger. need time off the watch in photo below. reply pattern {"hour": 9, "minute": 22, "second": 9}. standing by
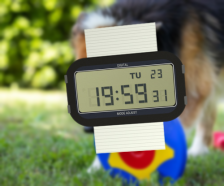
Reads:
{"hour": 19, "minute": 59, "second": 31}
